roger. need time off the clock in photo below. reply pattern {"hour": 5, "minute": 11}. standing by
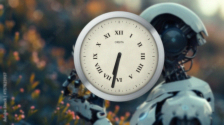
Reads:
{"hour": 6, "minute": 32}
